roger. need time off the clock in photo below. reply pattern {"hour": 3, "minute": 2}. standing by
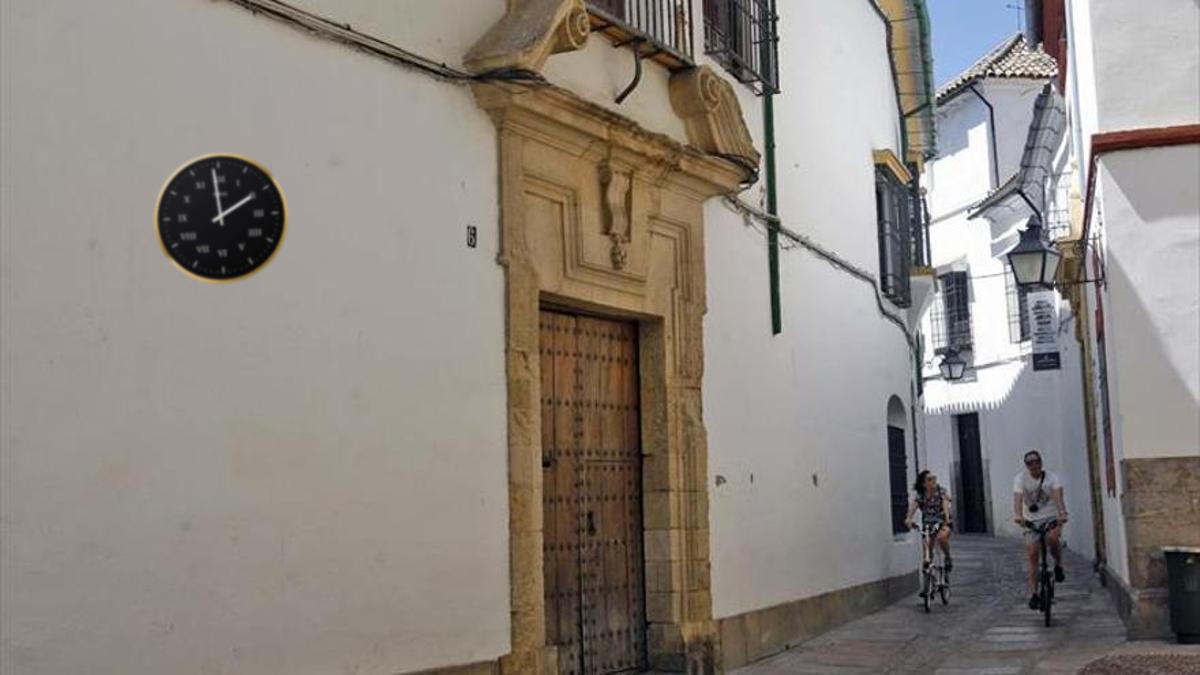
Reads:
{"hour": 1, "minute": 59}
